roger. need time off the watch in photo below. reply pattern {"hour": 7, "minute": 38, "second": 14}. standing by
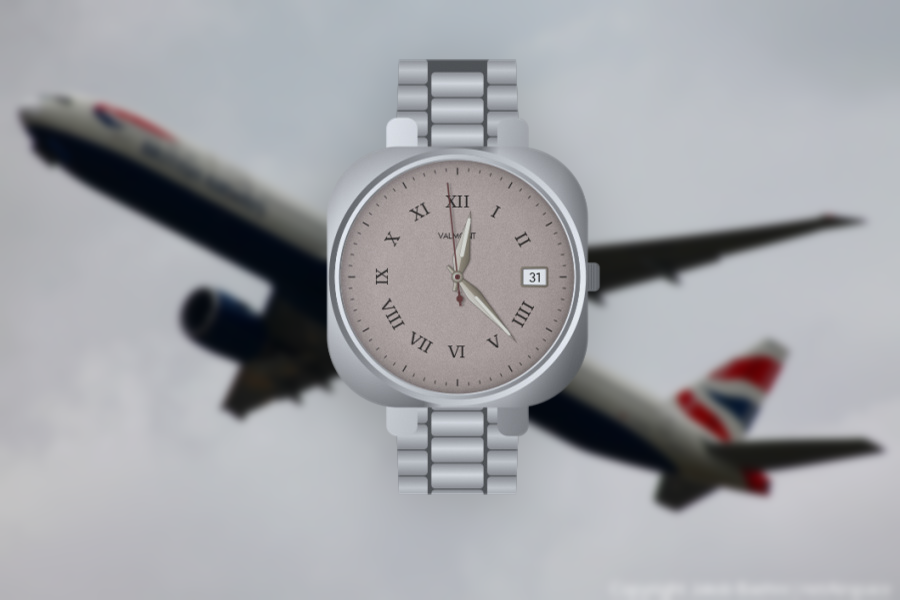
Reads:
{"hour": 12, "minute": 22, "second": 59}
